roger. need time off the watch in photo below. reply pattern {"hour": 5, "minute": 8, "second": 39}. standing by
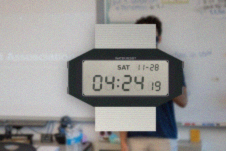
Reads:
{"hour": 4, "minute": 24, "second": 19}
